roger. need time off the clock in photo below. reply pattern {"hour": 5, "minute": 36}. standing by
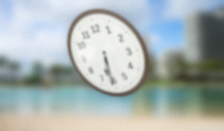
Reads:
{"hour": 6, "minute": 31}
